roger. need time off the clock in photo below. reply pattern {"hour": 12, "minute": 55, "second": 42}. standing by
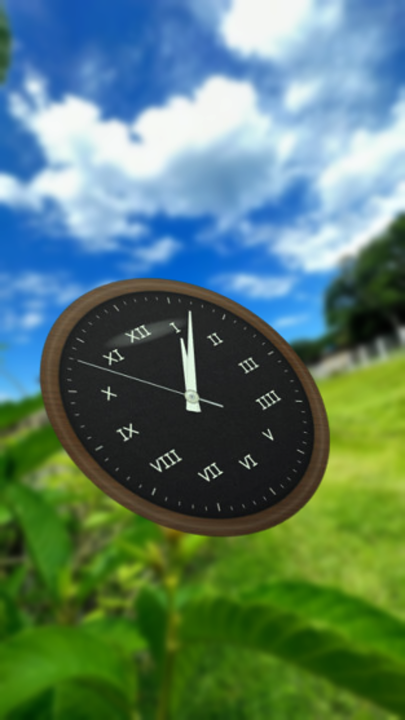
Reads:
{"hour": 1, "minute": 6, "second": 53}
